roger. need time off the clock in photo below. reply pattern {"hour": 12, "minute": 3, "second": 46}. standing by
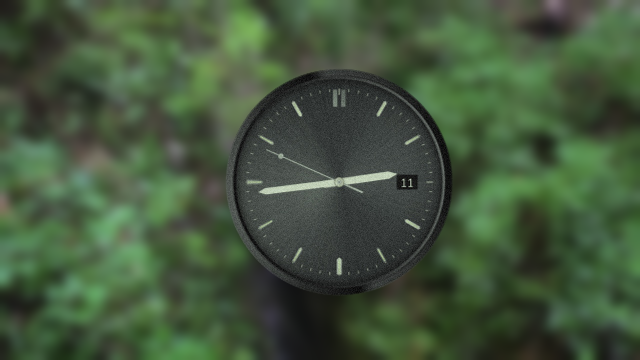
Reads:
{"hour": 2, "minute": 43, "second": 49}
